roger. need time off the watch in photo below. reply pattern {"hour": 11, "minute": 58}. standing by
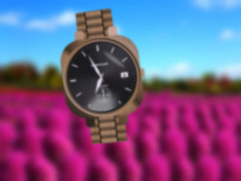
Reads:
{"hour": 6, "minute": 56}
